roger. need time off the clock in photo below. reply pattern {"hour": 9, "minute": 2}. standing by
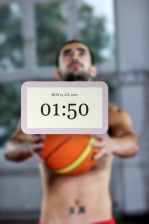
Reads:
{"hour": 1, "minute": 50}
